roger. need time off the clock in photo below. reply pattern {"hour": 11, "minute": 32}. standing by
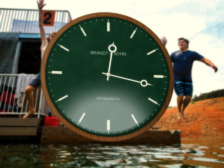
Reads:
{"hour": 12, "minute": 17}
